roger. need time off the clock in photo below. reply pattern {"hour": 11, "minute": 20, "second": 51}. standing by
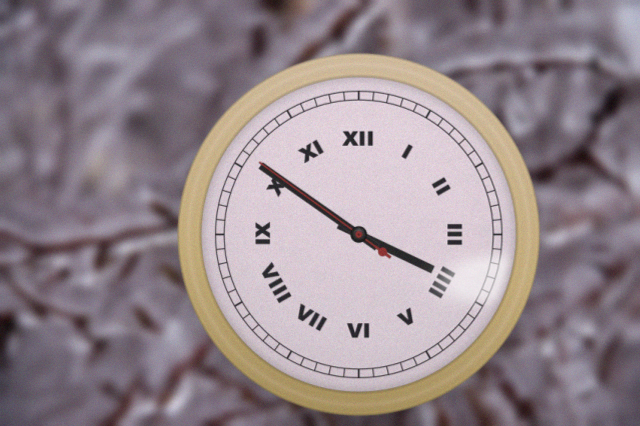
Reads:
{"hour": 3, "minute": 50, "second": 51}
